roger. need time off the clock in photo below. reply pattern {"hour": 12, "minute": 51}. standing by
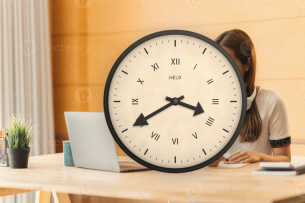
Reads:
{"hour": 3, "minute": 40}
